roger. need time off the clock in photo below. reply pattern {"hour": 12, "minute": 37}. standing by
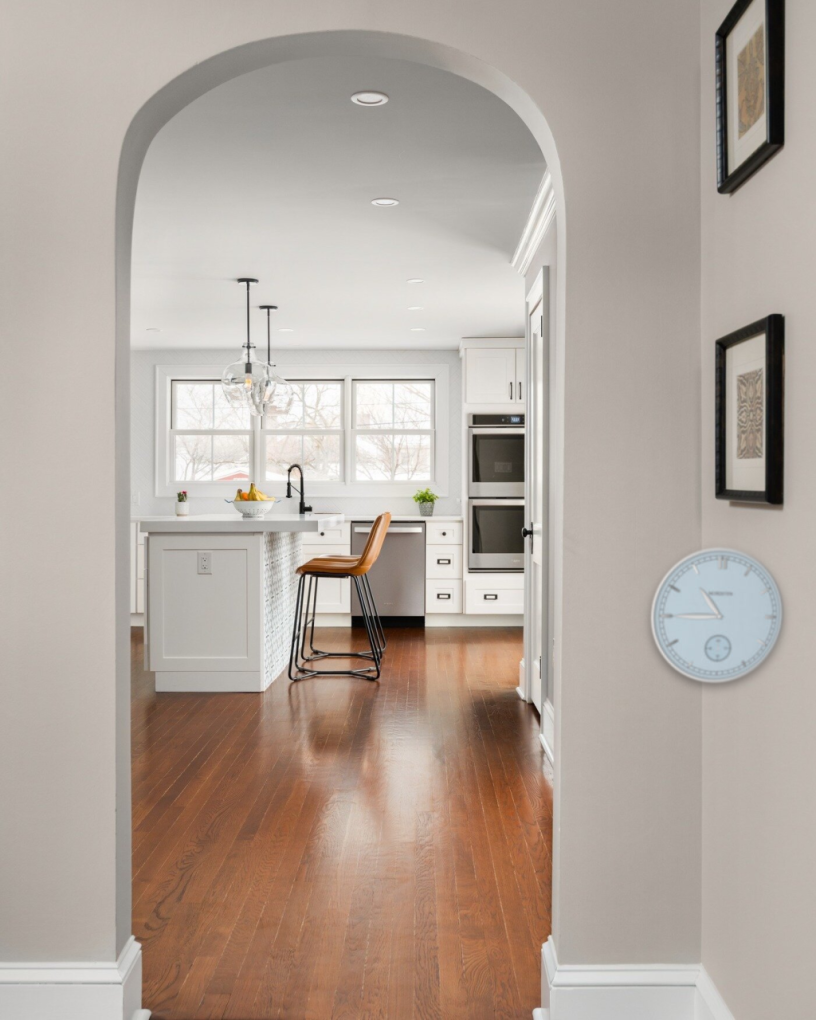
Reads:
{"hour": 10, "minute": 45}
